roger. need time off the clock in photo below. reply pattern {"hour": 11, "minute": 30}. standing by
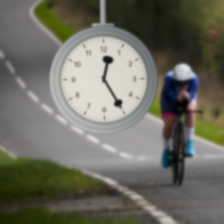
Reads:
{"hour": 12, "minute": 25}
